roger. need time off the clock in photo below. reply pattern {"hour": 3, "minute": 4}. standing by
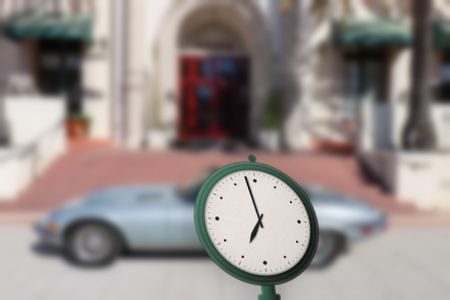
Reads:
{"hour": 6, "minute": 58}
